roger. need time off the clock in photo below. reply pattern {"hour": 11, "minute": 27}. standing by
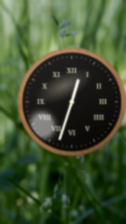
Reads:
{"hour": 12, "minute": 33}
